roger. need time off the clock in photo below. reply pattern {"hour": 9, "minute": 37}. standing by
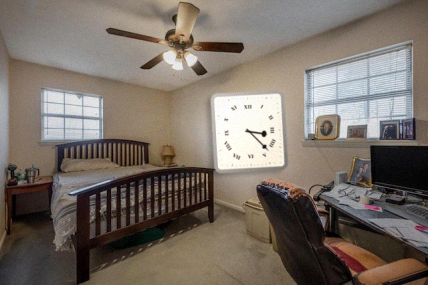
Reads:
{"hour": 3, "minute": 23}
